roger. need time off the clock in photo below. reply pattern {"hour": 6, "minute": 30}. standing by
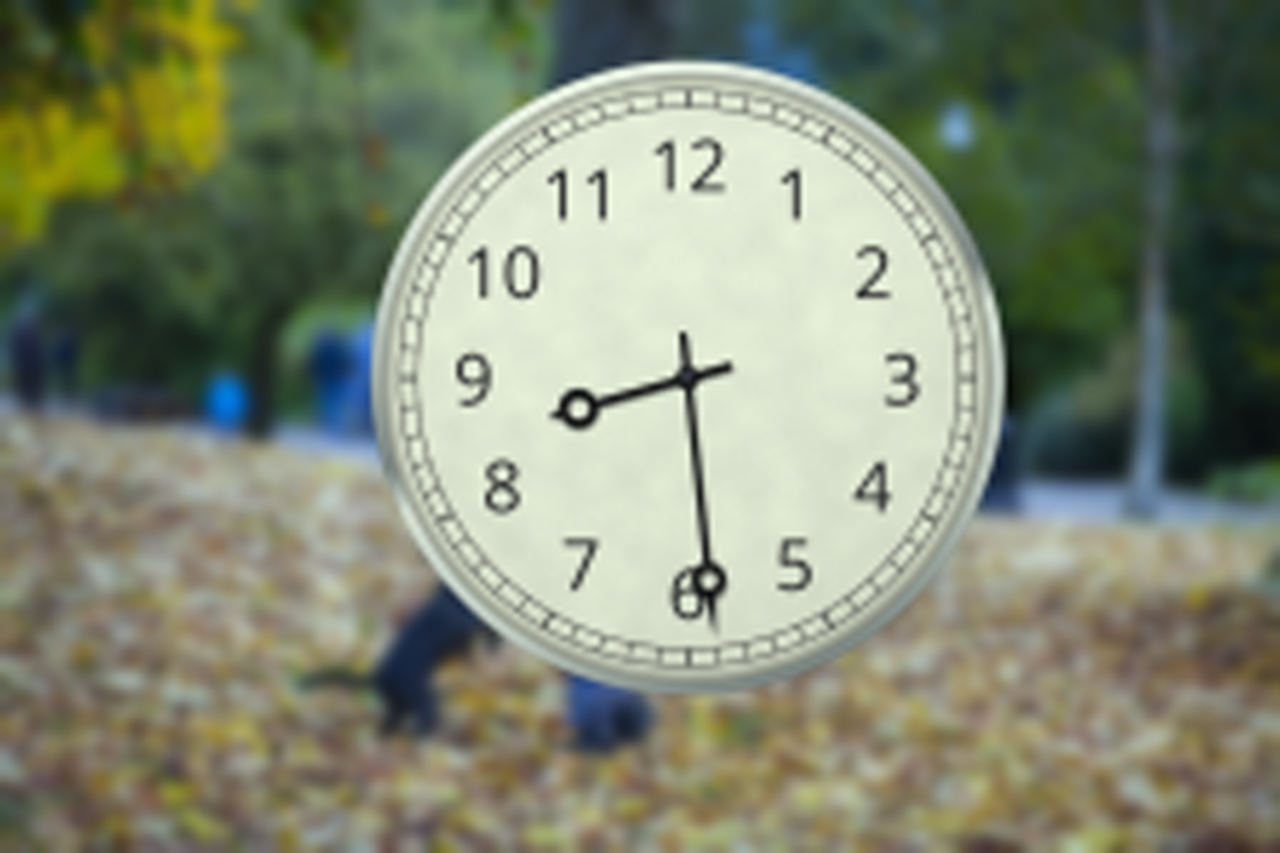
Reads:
{"hour": 8, "minute": 29}
